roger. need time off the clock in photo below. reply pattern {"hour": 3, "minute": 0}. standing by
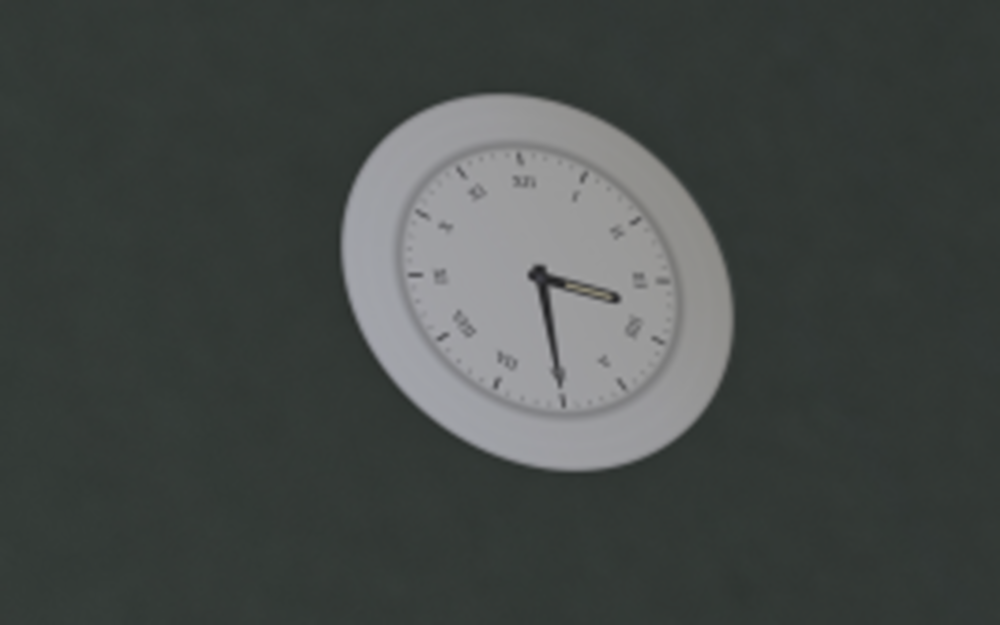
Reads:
{"hour": 3, "minute": 30}
